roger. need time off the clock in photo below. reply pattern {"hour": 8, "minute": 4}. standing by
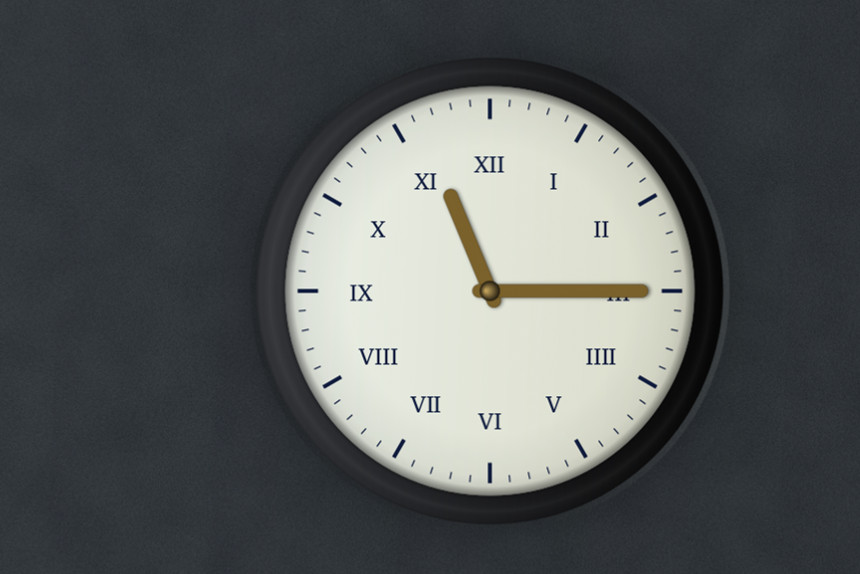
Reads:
{"hour": 11, "minute": 15}
